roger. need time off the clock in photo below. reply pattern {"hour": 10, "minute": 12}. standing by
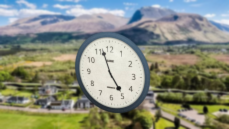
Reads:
{"hour": 4, "minute": 57}
